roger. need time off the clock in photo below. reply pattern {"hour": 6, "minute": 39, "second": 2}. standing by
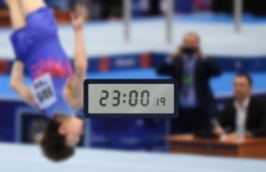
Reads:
{"hour": 23, "minute": 0, "second": 19}
